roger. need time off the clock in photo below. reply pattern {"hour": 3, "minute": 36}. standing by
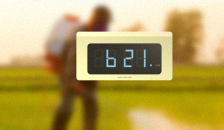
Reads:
{"hour": 6, "minute": 21}
